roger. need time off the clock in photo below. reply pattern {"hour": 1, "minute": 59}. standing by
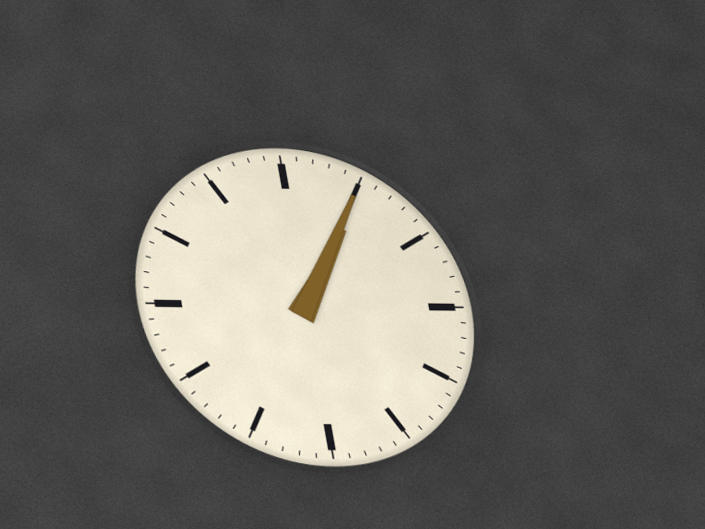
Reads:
{"hour": 1, "minute": 5}
